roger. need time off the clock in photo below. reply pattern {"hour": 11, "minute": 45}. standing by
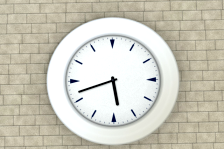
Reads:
{"hour": 5, "minute": 42}
